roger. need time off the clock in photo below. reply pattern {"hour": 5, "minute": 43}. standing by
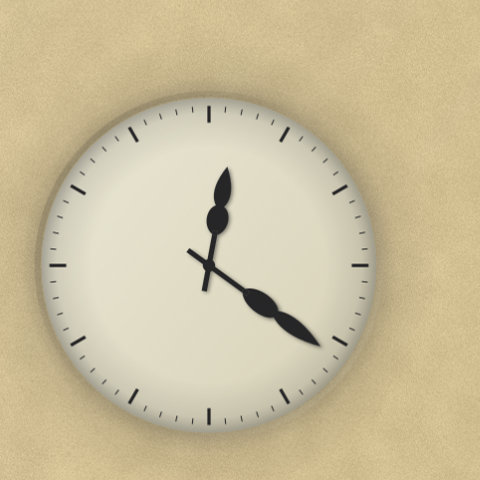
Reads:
{"hour": 12, "minute": 21}
